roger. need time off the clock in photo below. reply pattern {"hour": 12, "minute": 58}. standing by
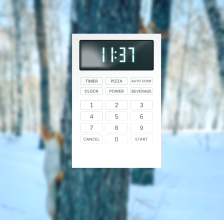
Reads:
{"hour": 11, "minute": 37}
